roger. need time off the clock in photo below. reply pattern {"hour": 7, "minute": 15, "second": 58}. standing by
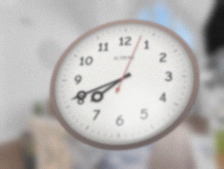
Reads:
{"hour": 7, "minute": 41, "second": 3}
